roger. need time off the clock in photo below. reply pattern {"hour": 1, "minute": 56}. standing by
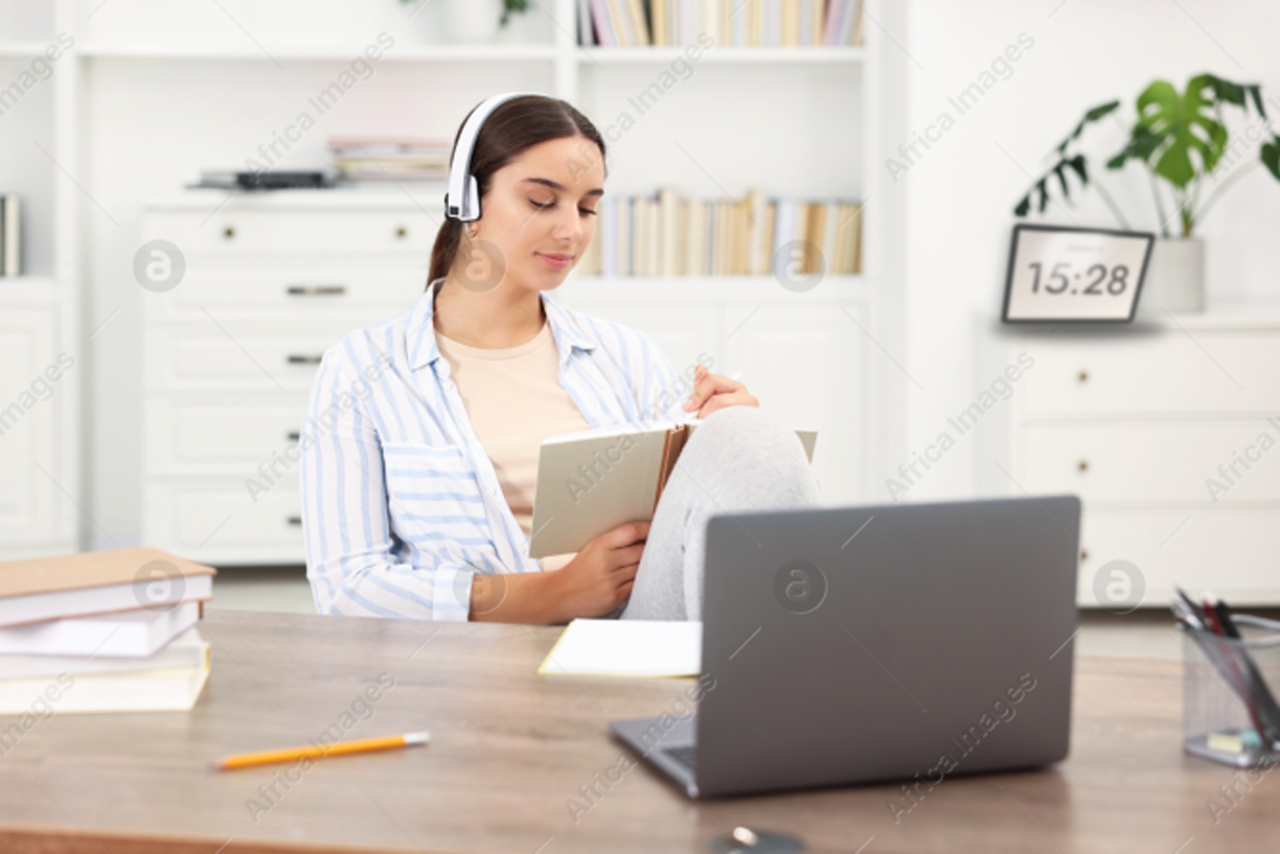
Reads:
{"hour": 15, "minute": 28}
